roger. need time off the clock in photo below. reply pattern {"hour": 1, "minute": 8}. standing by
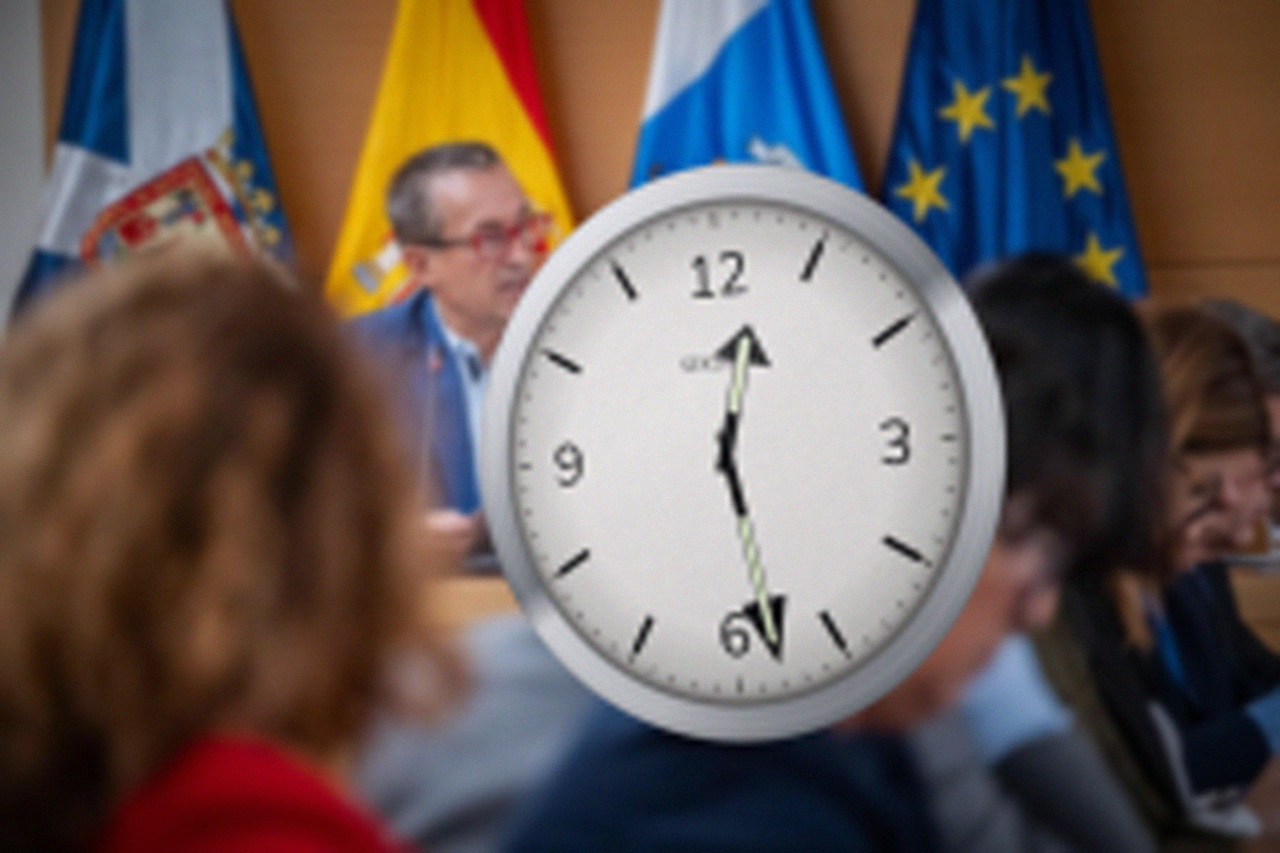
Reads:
{"hour": 12, "minute": 28}
